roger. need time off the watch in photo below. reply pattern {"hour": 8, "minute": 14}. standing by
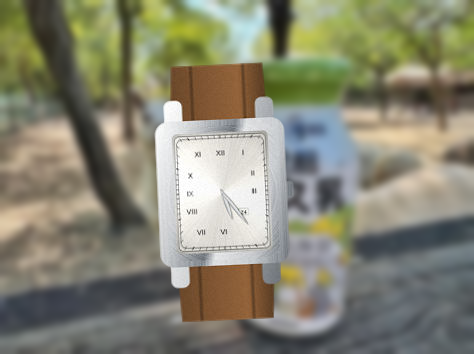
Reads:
{"hour": 5, "minute": 24}
